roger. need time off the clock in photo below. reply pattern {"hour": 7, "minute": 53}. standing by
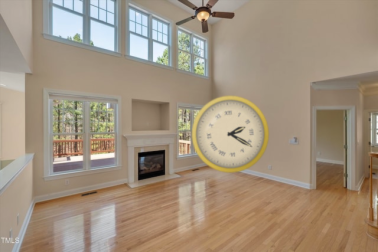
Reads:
{"hour": 2, "minute": 21}
